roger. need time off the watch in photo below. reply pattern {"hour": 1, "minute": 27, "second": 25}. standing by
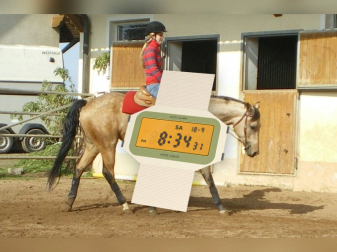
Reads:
{"hour": 8, "minute": 34, "second": 31}
